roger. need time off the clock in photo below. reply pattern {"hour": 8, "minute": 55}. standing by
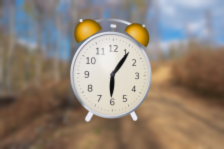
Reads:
{"hour": 6, "minute": 6}
